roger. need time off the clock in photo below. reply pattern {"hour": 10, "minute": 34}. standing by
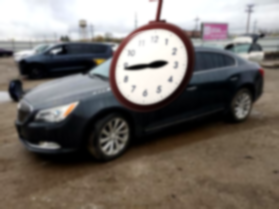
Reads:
{"hour": 2, "minute": 44}
